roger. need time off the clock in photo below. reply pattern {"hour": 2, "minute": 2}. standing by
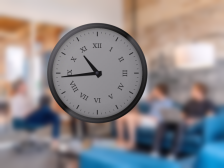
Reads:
{"hour": 10, "minute": 44}
